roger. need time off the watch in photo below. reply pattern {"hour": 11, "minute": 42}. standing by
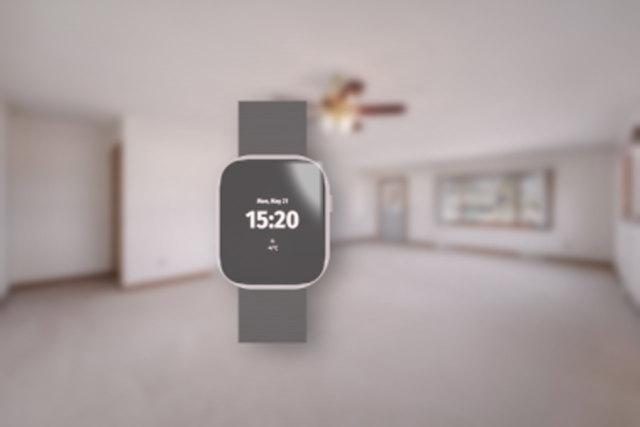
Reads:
{"hour": 15, "minute": 20}
